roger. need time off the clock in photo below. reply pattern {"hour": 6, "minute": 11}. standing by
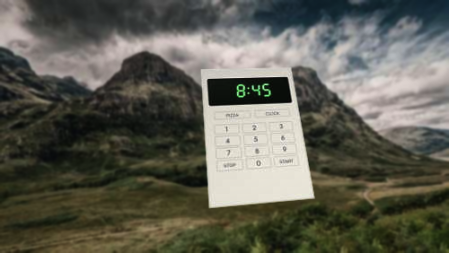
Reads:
{"hour": 8, "minute": 45}
